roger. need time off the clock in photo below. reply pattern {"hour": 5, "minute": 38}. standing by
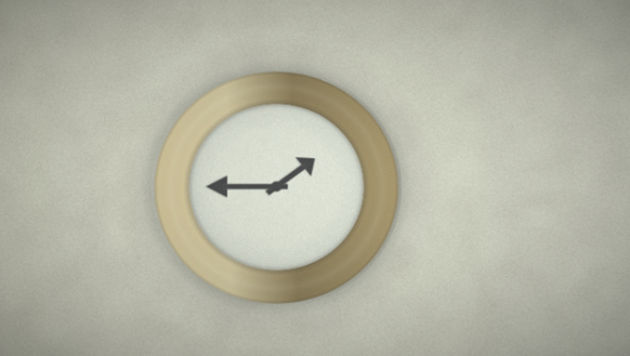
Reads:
{"hour": 1, "minute": 45}
